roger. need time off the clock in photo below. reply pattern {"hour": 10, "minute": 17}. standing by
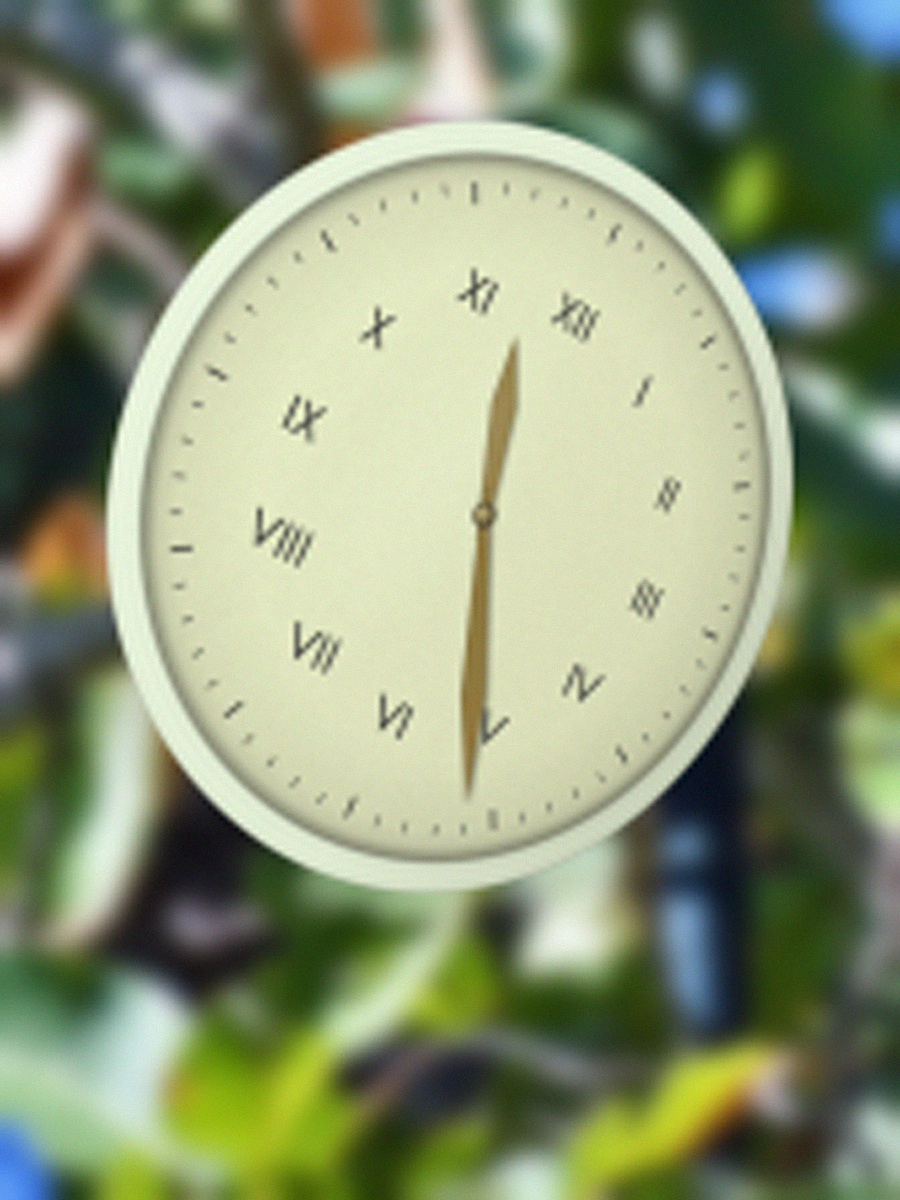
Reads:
{"hour": 11, "minute": 26}
